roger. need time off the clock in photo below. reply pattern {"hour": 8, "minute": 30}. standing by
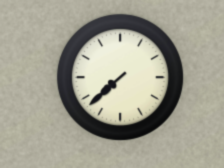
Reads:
{"hour": 7, "minute": 38}
